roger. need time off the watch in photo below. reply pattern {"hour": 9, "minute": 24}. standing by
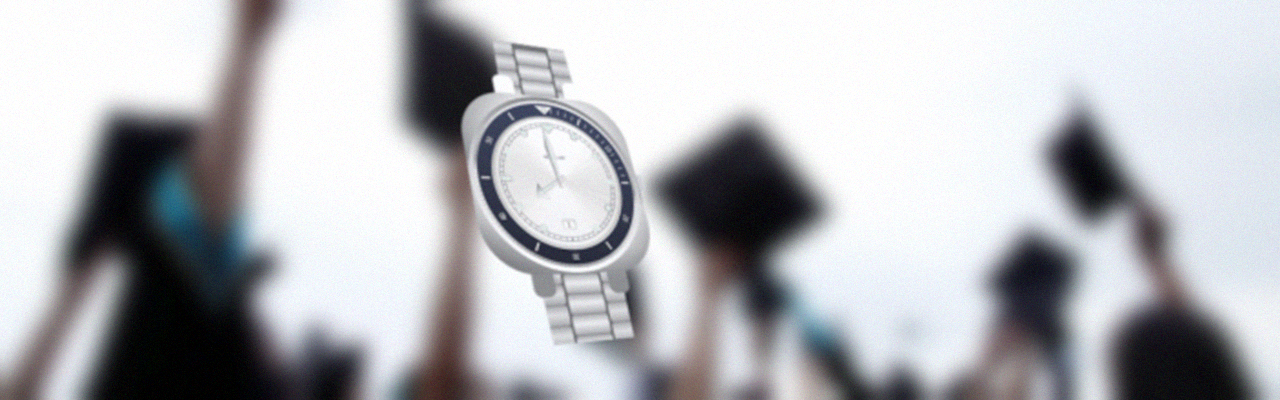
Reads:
{"hour": 7, "minute": 59}
